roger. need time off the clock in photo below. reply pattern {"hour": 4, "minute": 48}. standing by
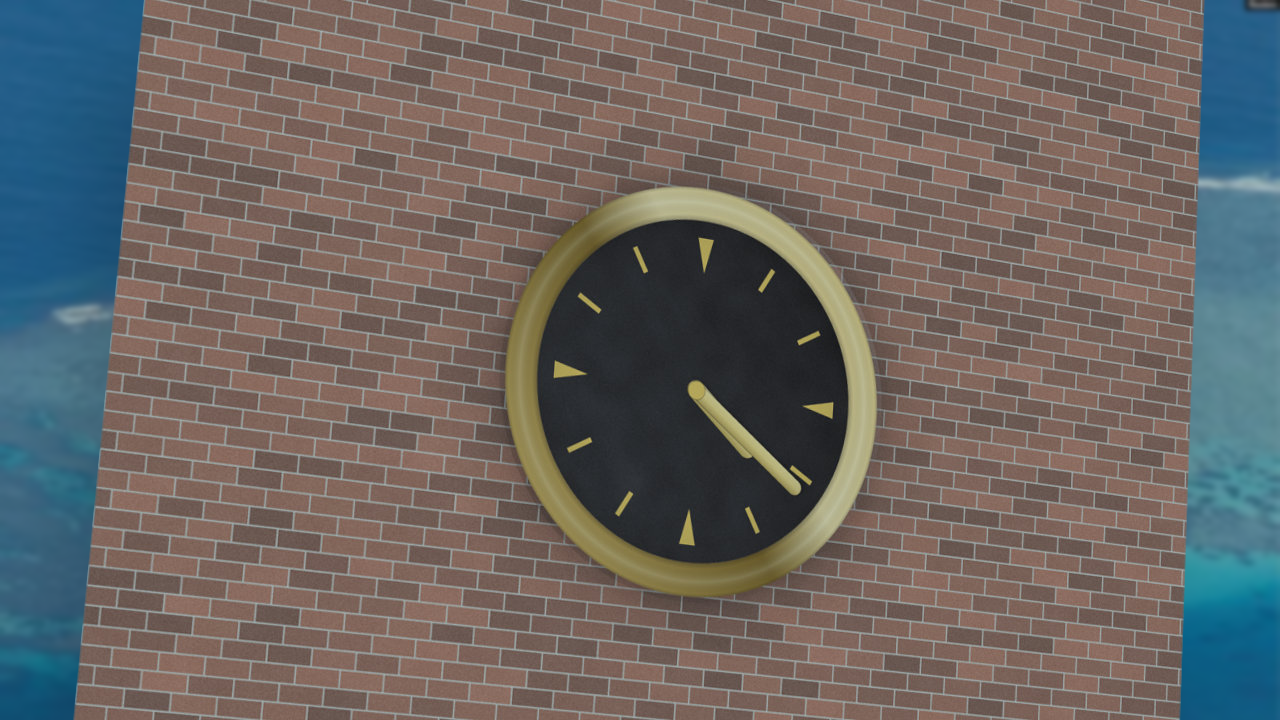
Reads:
{"hour": 4, "minute": 21}
